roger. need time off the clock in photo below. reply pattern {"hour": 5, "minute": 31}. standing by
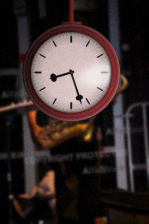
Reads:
{"hour": 8, "minute": 27}
